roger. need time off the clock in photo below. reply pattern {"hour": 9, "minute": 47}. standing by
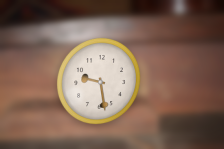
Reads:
{"hour": 9, "minute": 28}
